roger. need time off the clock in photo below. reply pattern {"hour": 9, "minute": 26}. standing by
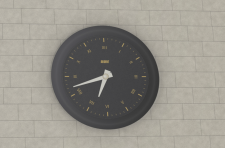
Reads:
{"hour": 6, "minute": 42}
